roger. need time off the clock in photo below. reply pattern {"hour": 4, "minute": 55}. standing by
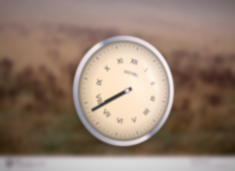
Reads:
{"hour": 7, "minute": 38}
